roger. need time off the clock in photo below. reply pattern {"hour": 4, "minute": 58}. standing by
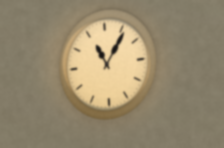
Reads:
{"hour": 11, "minute": 6}
